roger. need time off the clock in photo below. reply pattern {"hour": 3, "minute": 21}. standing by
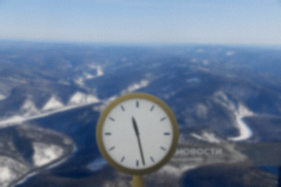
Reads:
{"hour": 11, "minute": 28}
